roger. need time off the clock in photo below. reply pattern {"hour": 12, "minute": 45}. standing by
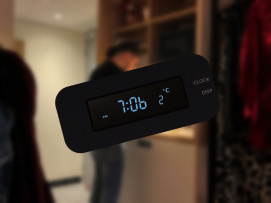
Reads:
{"hour": 7, "minute": 6}
